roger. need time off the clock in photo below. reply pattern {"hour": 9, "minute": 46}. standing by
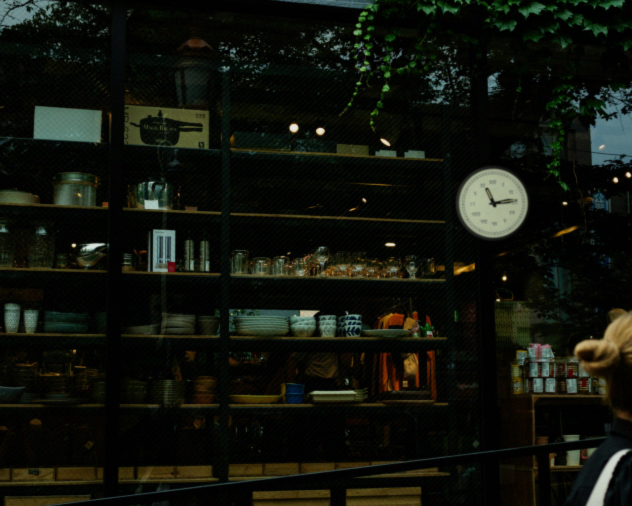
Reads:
{"hour": 11, "minute": 14}
